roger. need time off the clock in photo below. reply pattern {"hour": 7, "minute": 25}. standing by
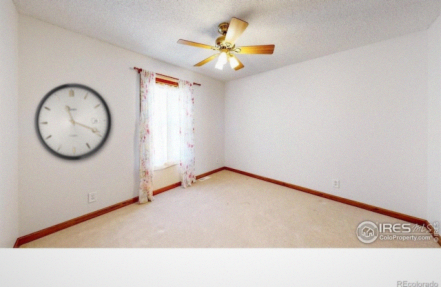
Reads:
{"hour": 11, "minute": 19}
